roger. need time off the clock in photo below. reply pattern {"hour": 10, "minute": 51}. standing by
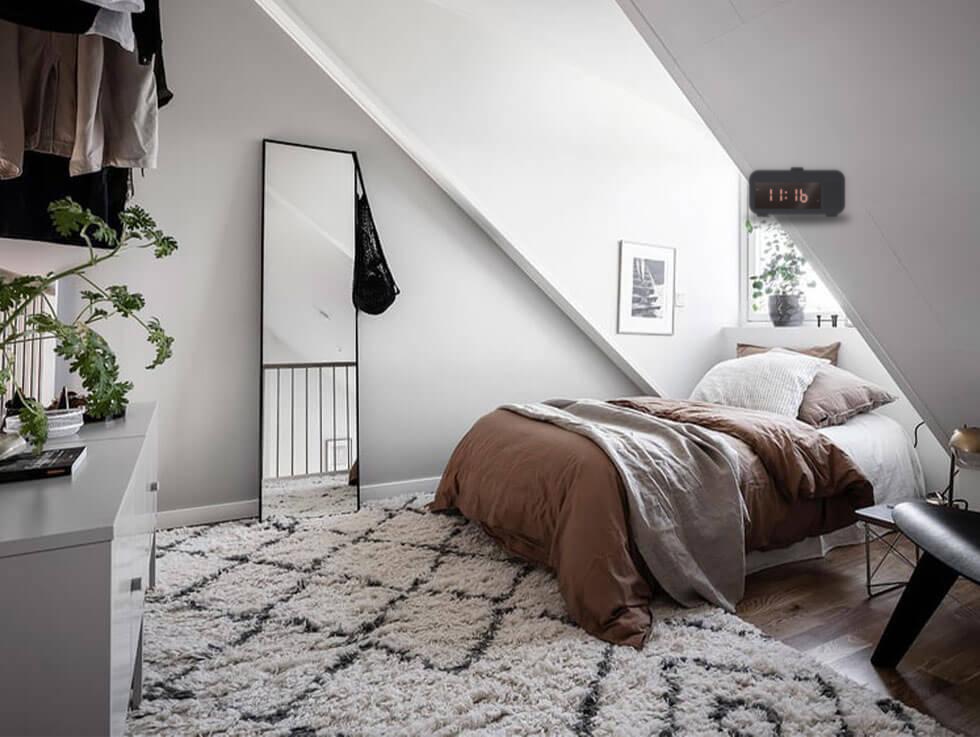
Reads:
{"hour": 11, "minute": 16}
